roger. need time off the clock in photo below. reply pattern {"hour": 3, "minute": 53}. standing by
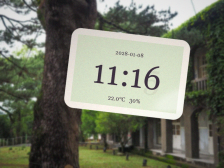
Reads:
{"hour": 11, "minute": 16}
